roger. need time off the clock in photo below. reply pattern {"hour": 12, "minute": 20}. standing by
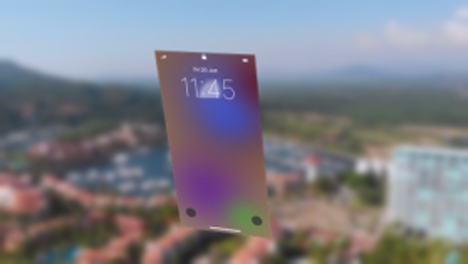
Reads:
{"hour": 11, "minute": 45}
